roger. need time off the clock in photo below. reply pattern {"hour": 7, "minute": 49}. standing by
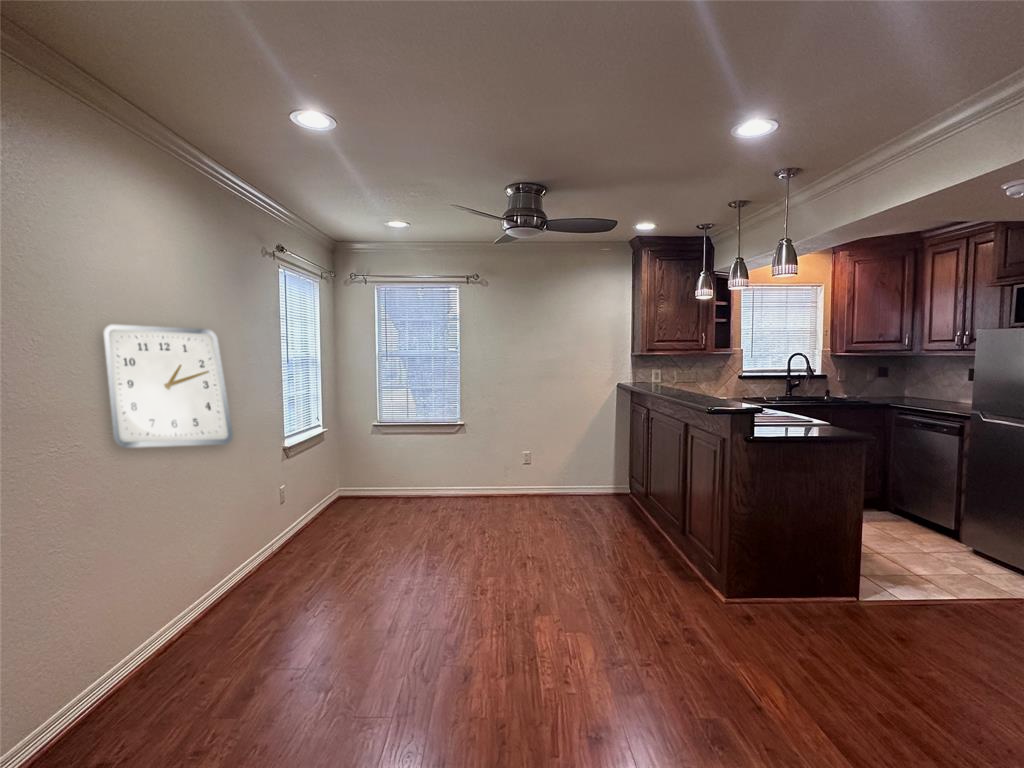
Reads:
{"hour": 1, "minute": 12}
